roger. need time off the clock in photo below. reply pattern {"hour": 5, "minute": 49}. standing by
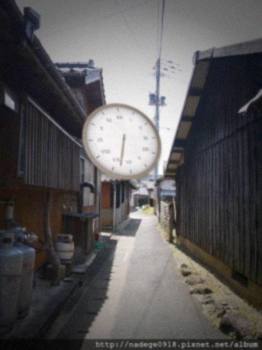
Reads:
{"hour": 6, "minute": 33}
